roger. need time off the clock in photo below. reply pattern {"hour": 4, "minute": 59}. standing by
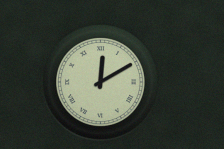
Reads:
{"hour": 12, "minute": 10}
